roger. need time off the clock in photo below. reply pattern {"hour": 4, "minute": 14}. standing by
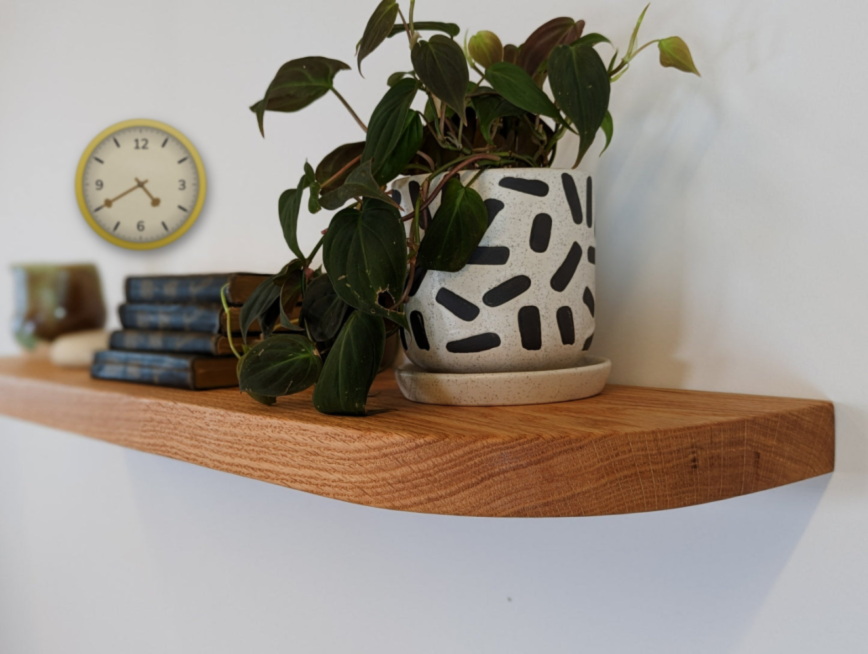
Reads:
{"hour": 4, "minute": 40}
